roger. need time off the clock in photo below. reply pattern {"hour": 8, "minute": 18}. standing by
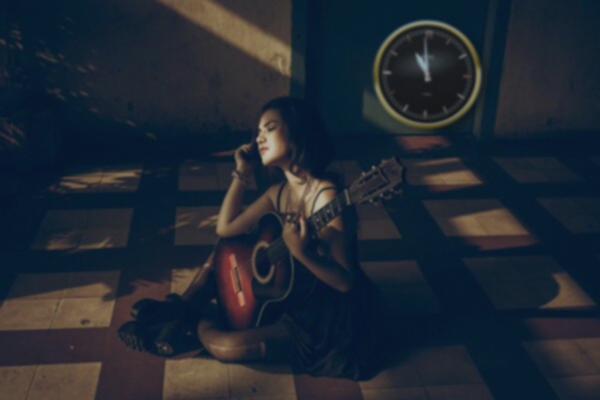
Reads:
{"hour": 10, "minute": 59}
